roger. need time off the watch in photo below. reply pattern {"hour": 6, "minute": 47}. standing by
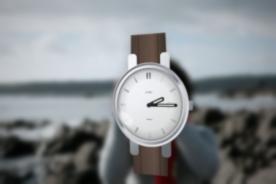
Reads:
{"hour": 2, "minute": 15}
